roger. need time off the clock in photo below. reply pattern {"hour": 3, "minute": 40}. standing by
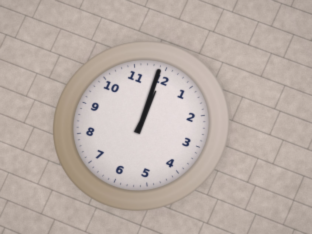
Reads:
{"hour": 11, "minute": 59}
